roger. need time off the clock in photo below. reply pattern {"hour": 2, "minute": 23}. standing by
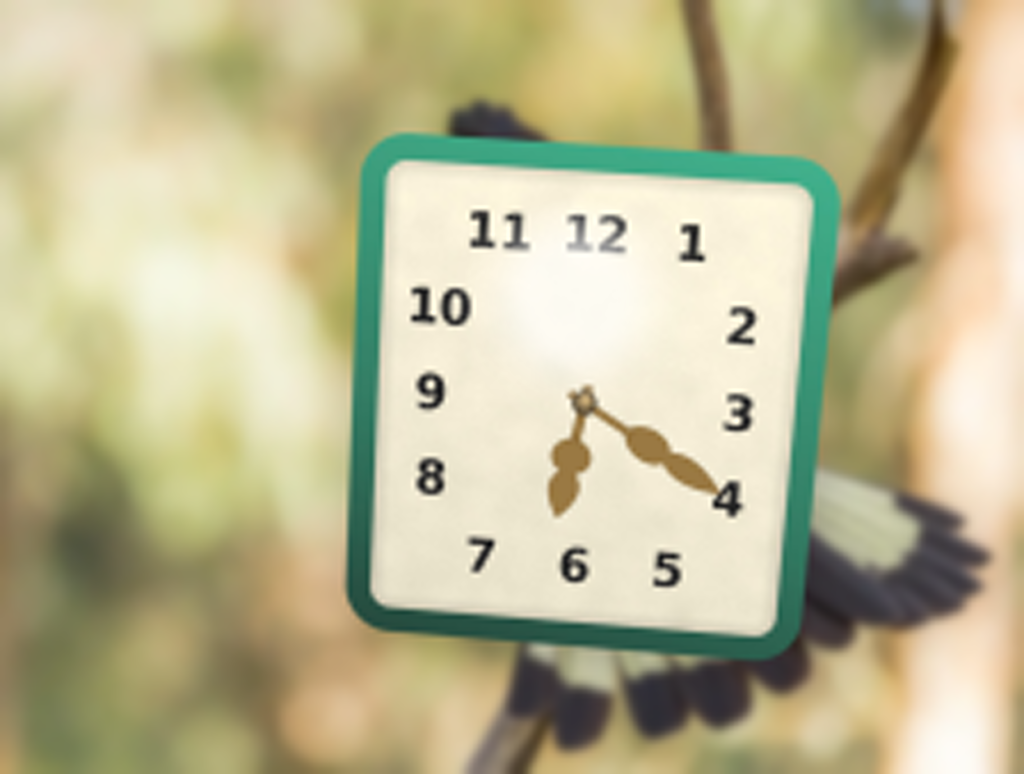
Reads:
{"hour": 6, "minute": 20}
